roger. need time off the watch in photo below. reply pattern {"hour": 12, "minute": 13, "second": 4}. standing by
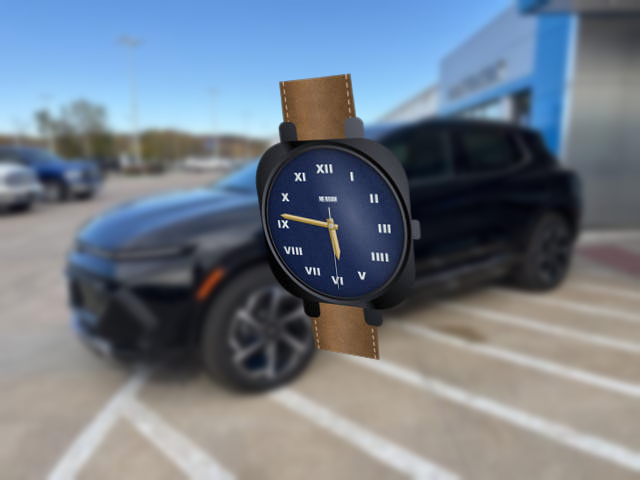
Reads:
{"hour": 5, "minute": 46, "second": 30}
